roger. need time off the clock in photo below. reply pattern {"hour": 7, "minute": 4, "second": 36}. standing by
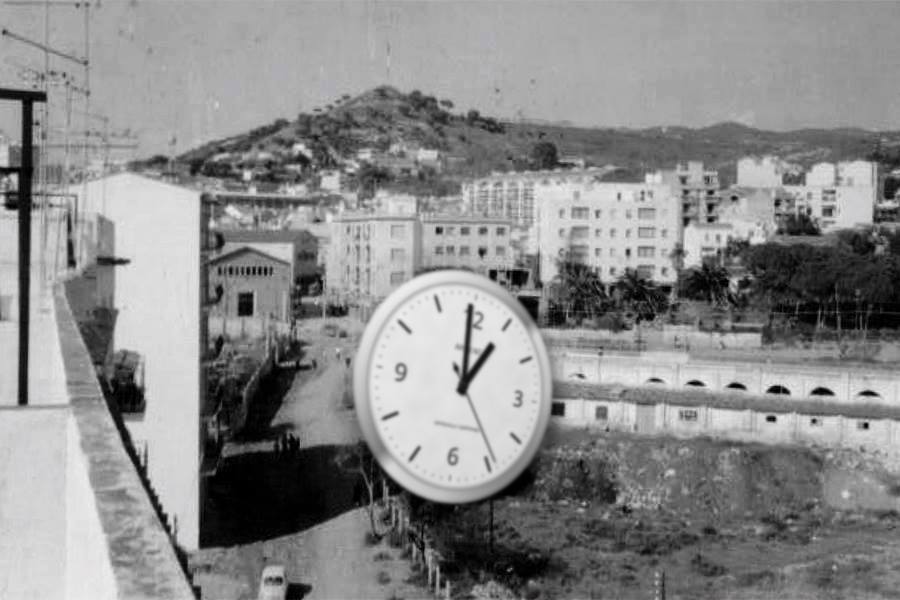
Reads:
{"hour": 12, "minute": 59, "second": 24}
